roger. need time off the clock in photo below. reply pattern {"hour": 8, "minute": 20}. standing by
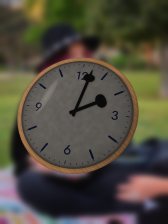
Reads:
{"hour": 2, "minute": 2}
